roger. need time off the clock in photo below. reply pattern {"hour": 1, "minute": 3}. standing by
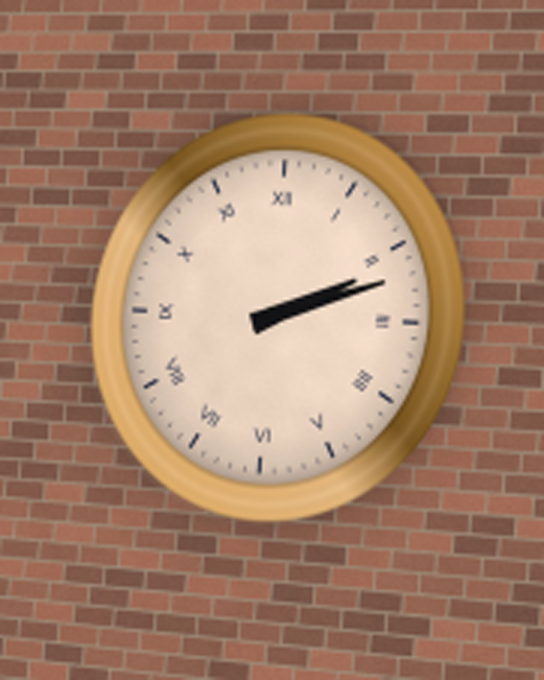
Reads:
{"hour": 2, "minute": 12}
